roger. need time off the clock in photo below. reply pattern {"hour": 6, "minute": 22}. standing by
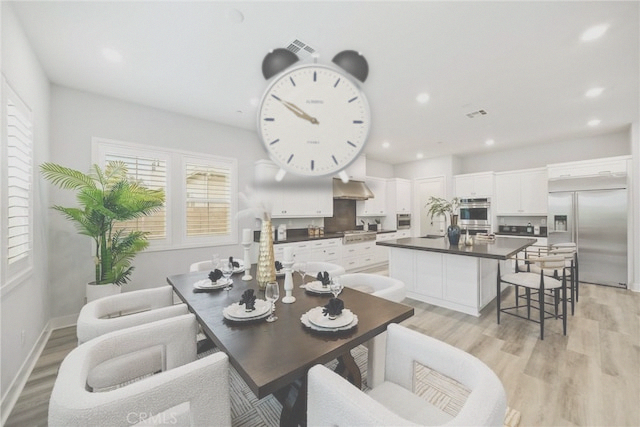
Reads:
{"hour": 9, "minute": 50}
